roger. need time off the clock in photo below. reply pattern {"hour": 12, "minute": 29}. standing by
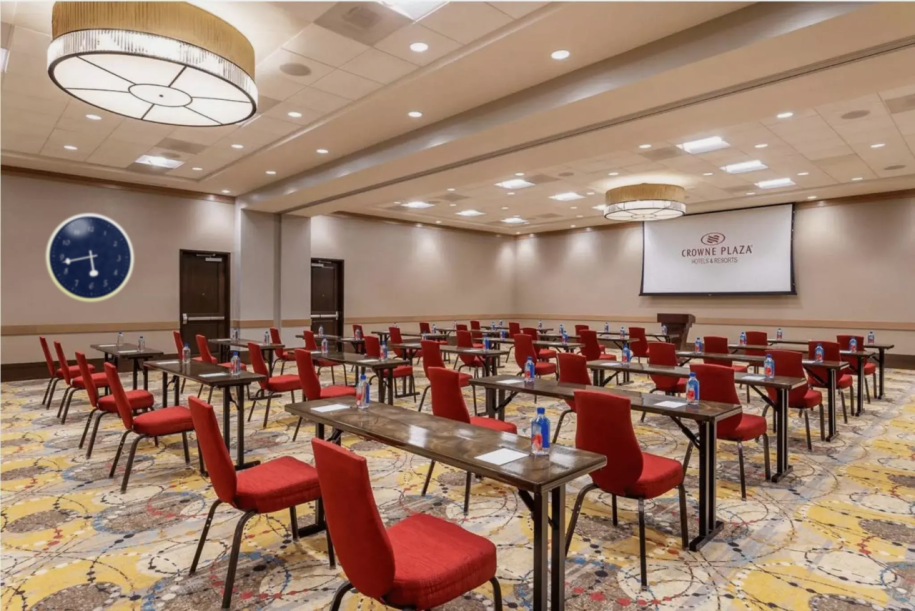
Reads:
{"hour": 5, "minute": 43}
